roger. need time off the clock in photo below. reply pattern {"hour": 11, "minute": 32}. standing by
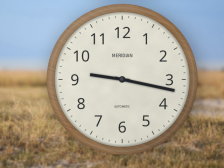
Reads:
{"hour": 9, "minute": 17}
